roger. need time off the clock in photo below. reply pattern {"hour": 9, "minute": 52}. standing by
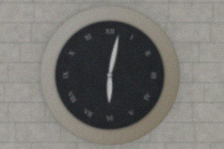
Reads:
{"hour": 6, "minute": 2}
